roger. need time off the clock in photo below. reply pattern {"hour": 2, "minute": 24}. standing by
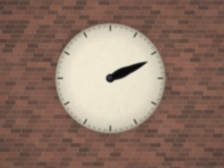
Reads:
{"hour": 2, "minute": 11}
